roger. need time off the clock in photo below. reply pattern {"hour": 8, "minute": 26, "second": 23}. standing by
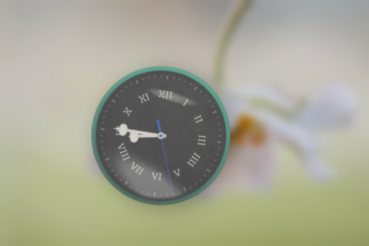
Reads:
{"hour": 8, "minute": 45, "second": 27}
